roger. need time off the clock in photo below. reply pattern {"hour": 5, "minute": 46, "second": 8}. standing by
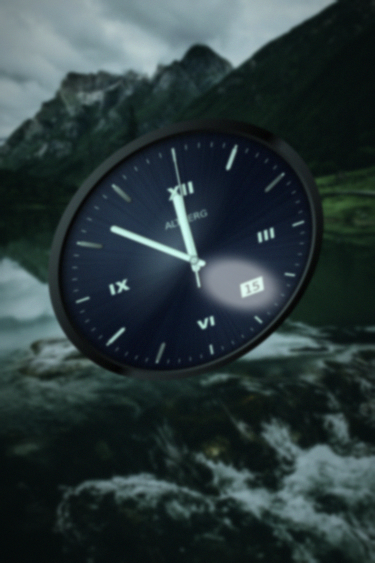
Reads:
{"hour": 11, "minute": 52, "second": 0}
